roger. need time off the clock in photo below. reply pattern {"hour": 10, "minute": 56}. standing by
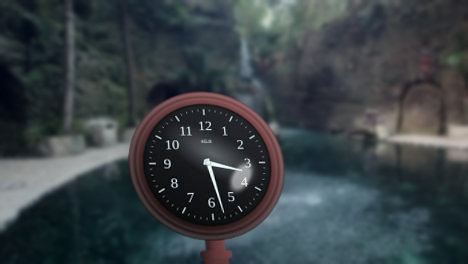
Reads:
{"hour": 3, "minute": 28}
